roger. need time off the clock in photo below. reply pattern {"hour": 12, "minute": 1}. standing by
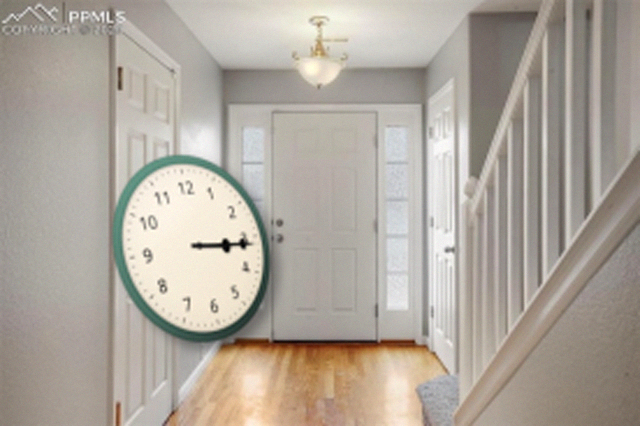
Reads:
{"hour": 3, "minute": 16}
